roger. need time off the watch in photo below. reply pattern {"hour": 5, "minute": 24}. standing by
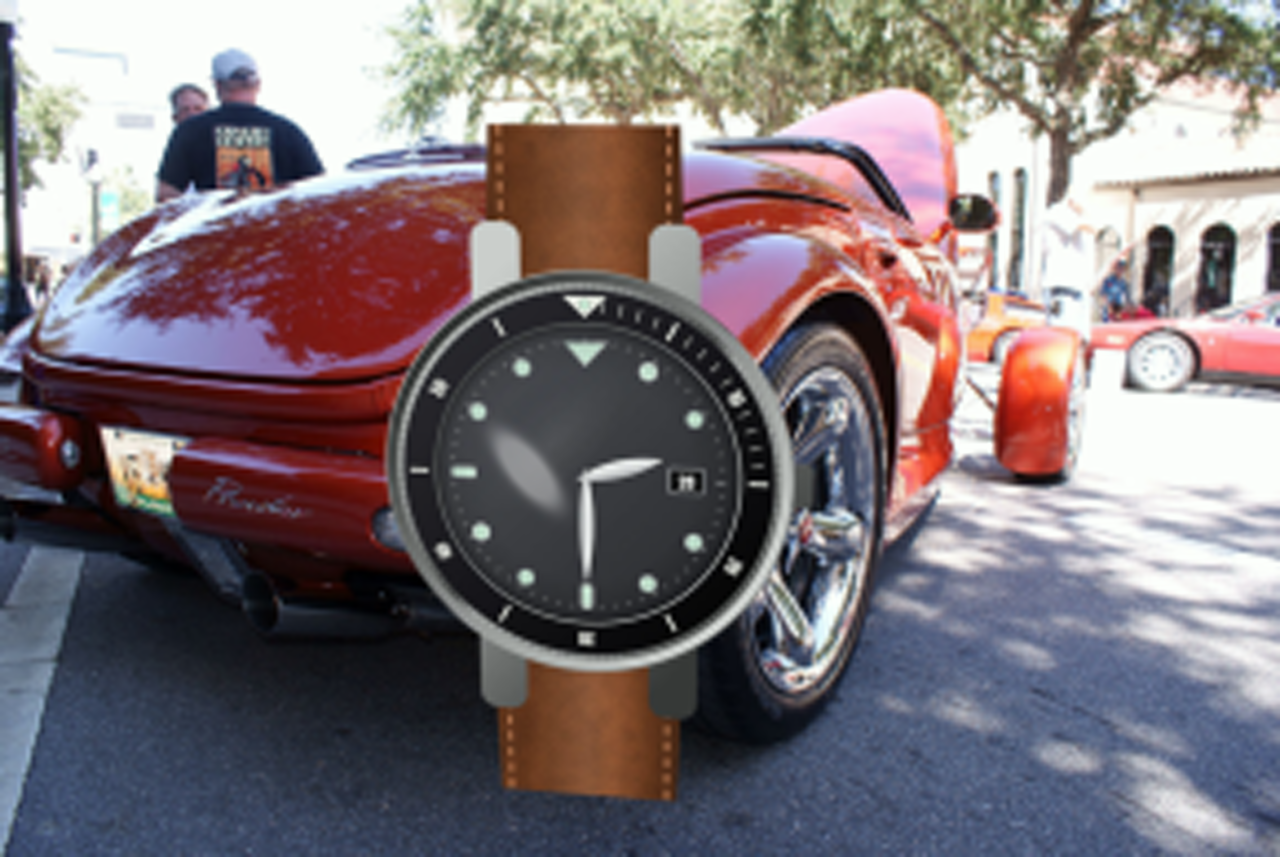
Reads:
{"hour": 2, "minute": 30}
